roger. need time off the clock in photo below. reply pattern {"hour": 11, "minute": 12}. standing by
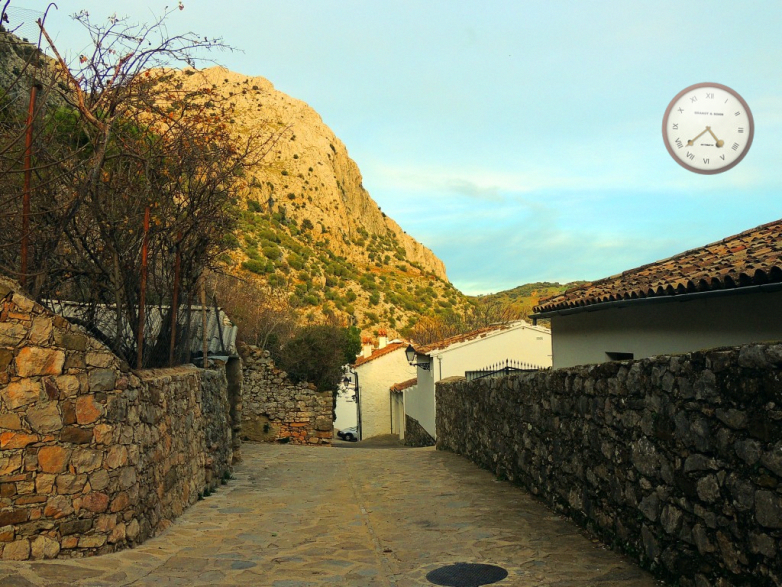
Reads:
{"hour": 4, "minute": 38}
